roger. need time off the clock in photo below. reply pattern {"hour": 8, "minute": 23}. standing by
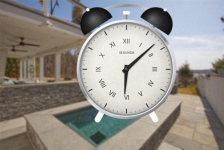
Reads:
{"hour": 6, "minute": 8}
